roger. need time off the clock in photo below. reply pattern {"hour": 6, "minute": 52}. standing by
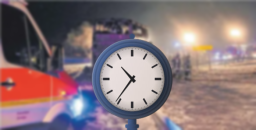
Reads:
{"hour": 10, "minute": 36}
